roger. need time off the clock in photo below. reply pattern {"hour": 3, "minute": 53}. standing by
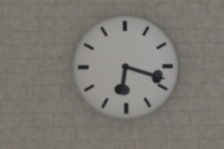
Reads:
{"hour": 6, "minute": 18}
